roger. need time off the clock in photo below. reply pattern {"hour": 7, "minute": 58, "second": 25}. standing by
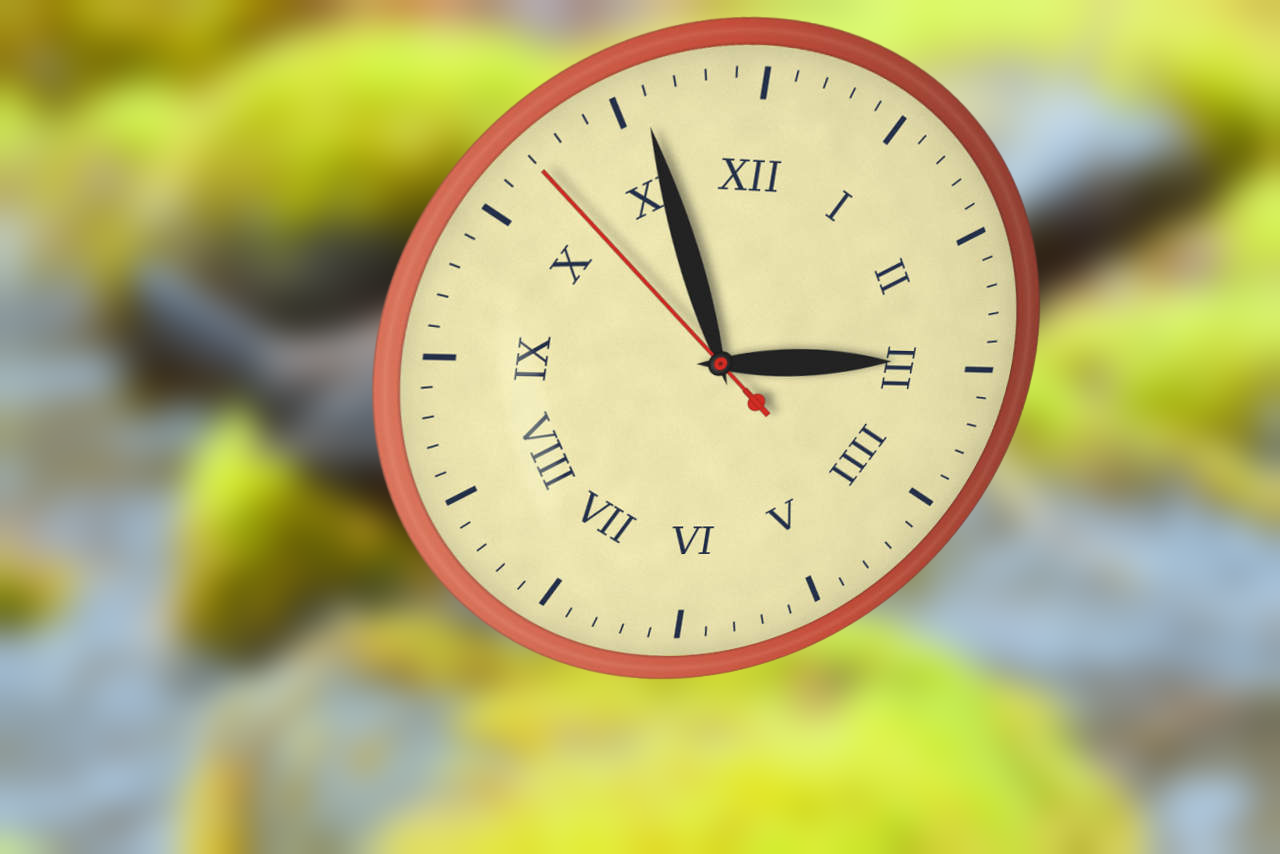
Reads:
{"hour": 2, "minute": 55, "second": 52}
